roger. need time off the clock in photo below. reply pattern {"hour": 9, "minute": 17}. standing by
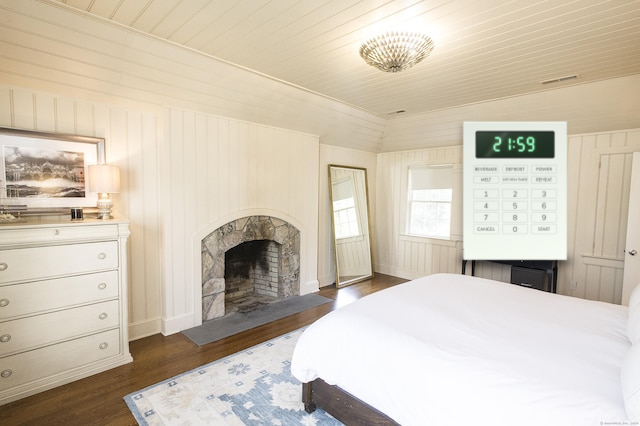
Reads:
{"hour": 21, "minute": 59}
